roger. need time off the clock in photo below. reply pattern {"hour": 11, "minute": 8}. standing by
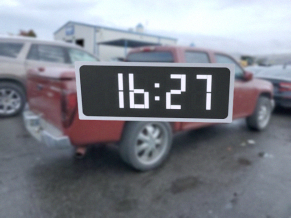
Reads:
{"hour": 16, "minute": 27}
